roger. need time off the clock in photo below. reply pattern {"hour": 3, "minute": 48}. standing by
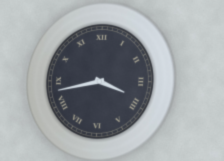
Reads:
{"hour": 3, "minute": 43}
